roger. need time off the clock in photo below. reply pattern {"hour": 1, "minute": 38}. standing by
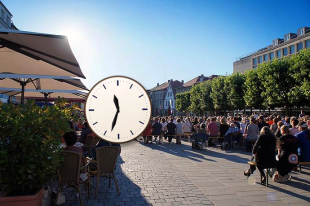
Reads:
{"hour": 11, "minute": 33}
